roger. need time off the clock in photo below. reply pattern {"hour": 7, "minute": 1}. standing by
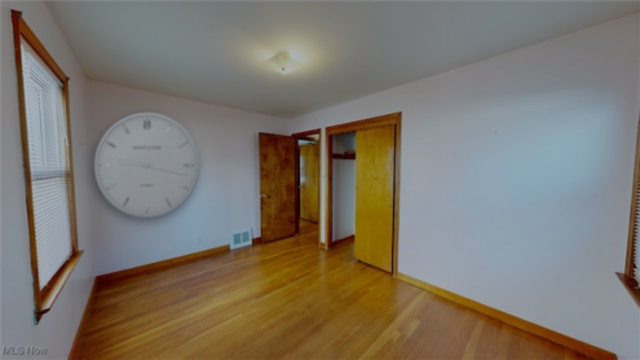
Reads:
{"hour": 9, "minute": 17}
